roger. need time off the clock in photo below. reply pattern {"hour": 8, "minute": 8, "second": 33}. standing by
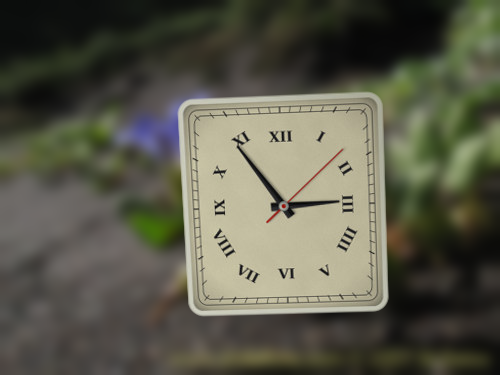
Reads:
{"hour": 2, "minute": 54, "second": 8}
